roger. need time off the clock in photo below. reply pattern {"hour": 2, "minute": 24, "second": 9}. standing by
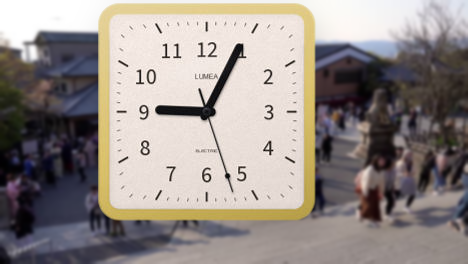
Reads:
{"hour": 9, "minute": 4, "second": 27}
